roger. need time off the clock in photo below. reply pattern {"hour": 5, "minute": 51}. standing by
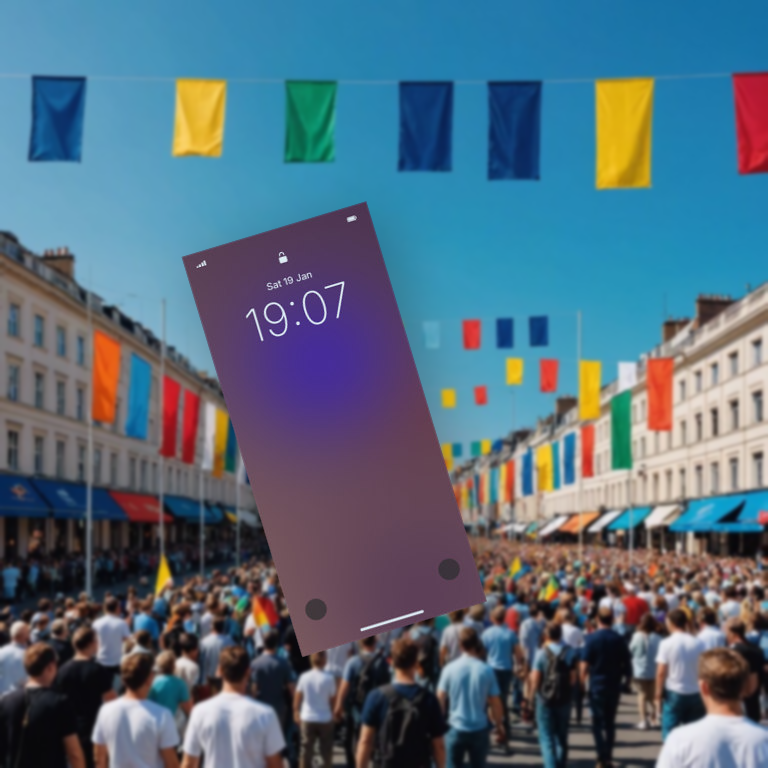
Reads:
{"hour": 19, "minute": 7}
